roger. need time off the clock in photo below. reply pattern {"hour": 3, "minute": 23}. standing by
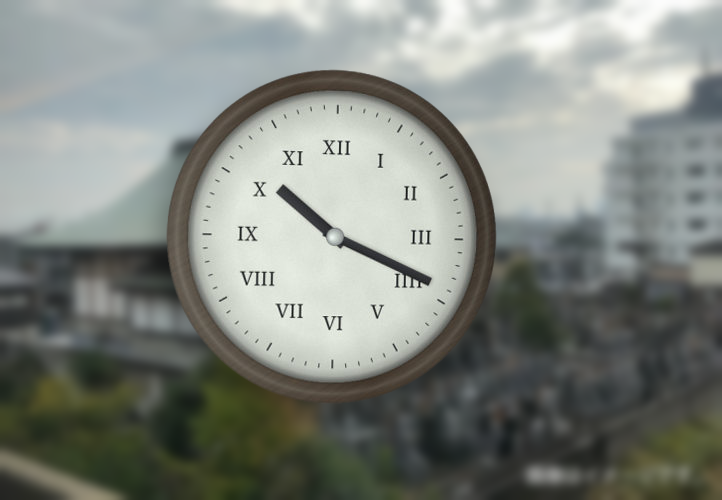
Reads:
{"hour": 10, "minute": 19}
